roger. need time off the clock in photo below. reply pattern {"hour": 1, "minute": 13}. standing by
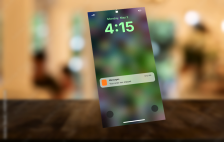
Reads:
{"hour": 4, "minute": 15}
